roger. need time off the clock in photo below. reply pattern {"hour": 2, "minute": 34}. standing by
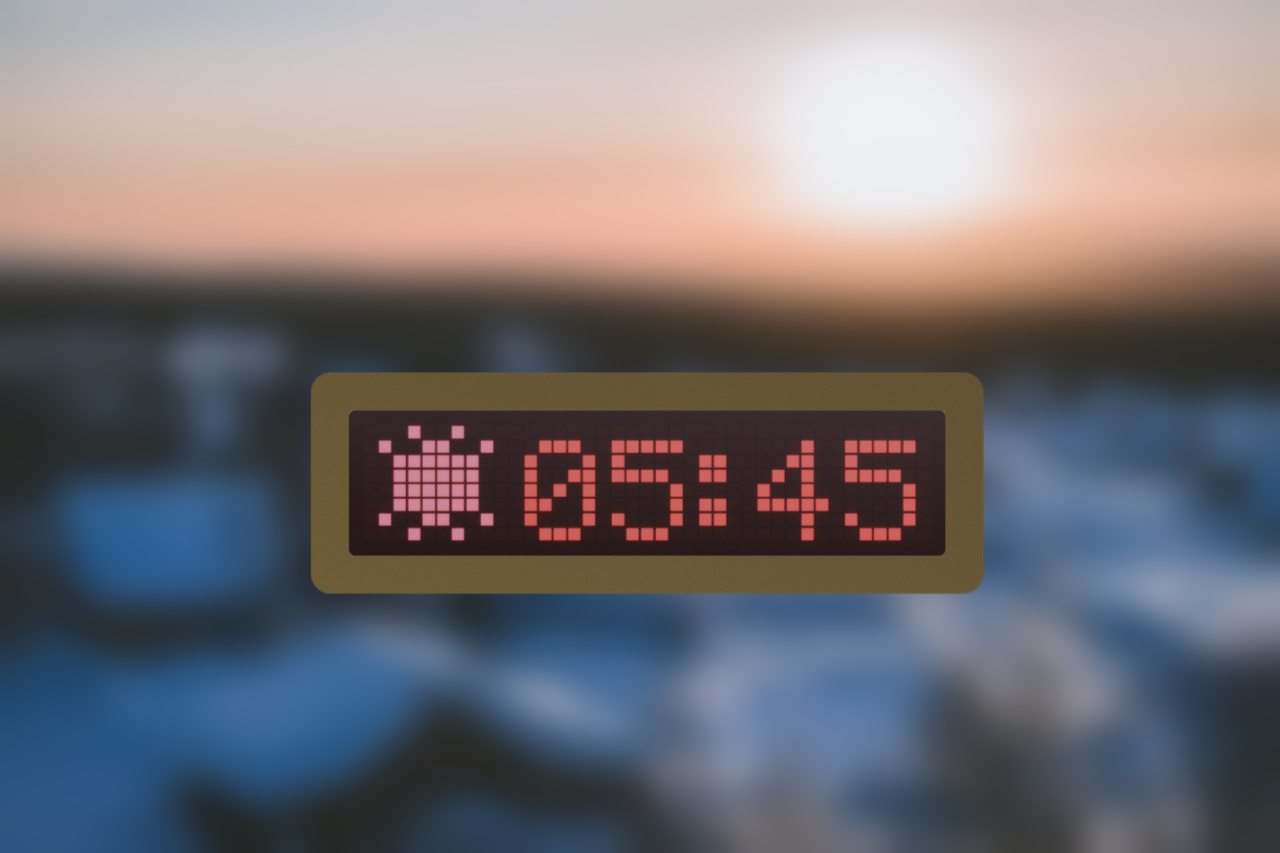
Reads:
{"hour": 5, "minute": 45}
